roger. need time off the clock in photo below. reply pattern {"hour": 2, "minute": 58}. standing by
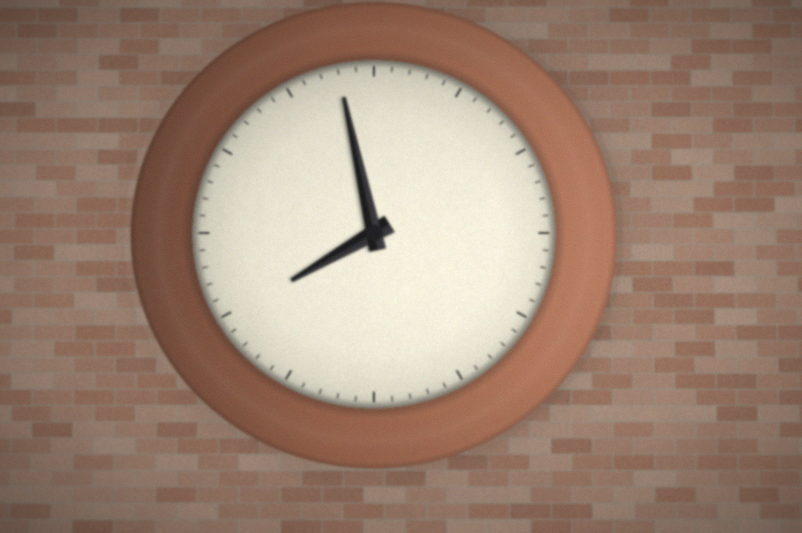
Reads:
{"hour": 7, "minute": 58}
